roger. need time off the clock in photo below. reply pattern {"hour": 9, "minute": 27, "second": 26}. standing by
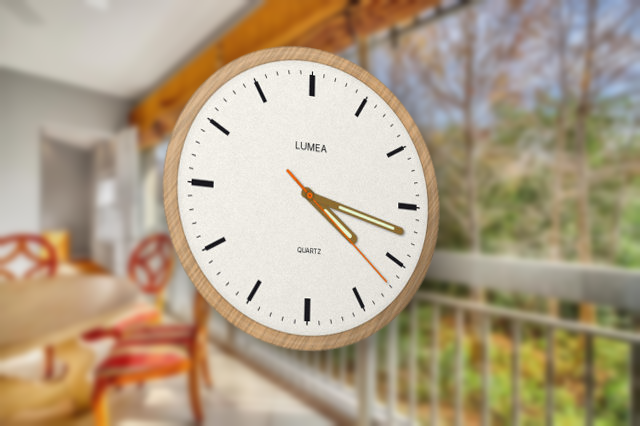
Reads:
{"hour": 4, "minute": 17, "second": 22}
